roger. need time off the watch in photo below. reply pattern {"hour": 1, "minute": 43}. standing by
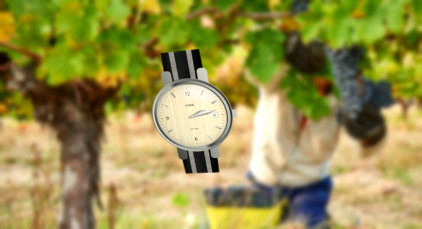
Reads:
{"hour": 2, "minute": 13}
